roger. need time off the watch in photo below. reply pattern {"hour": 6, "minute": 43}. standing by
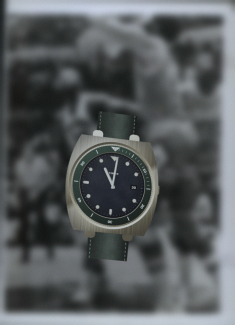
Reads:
{"hour": 11, "minute": 1}
